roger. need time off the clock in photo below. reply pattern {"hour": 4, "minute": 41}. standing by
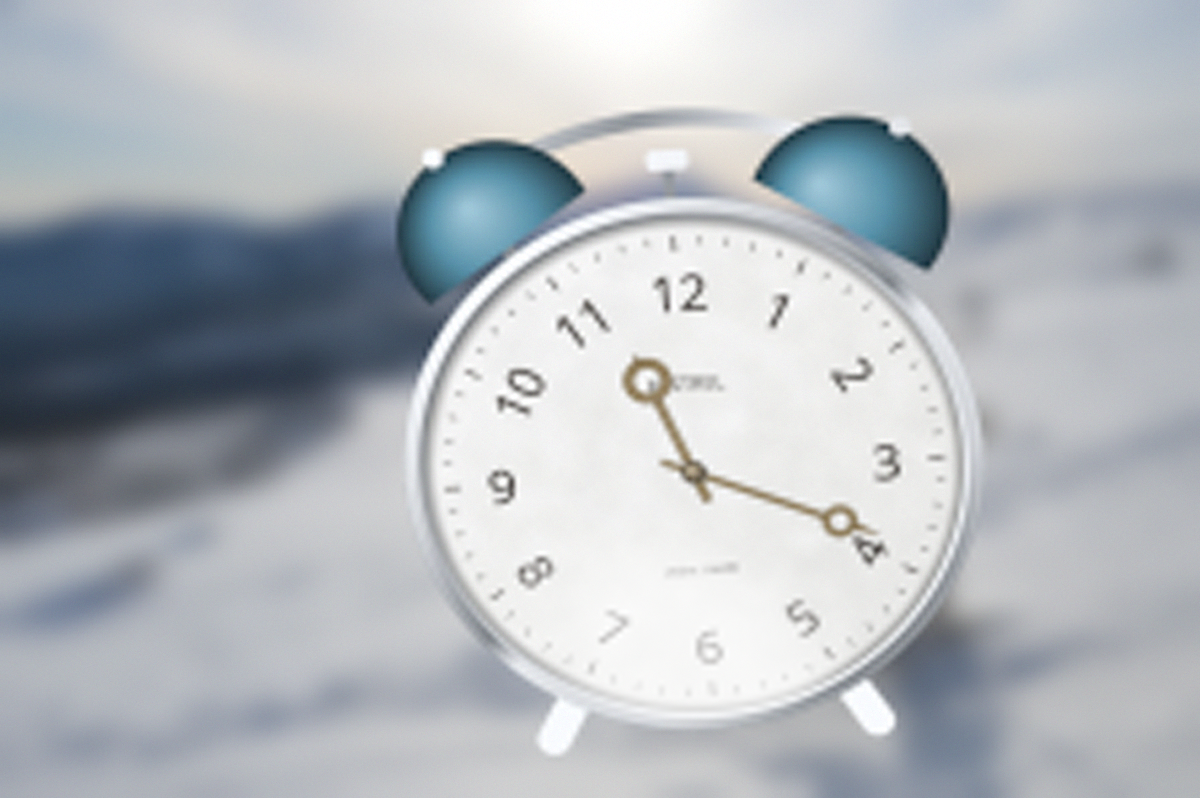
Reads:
{"hour": 11, "minute": 19}
